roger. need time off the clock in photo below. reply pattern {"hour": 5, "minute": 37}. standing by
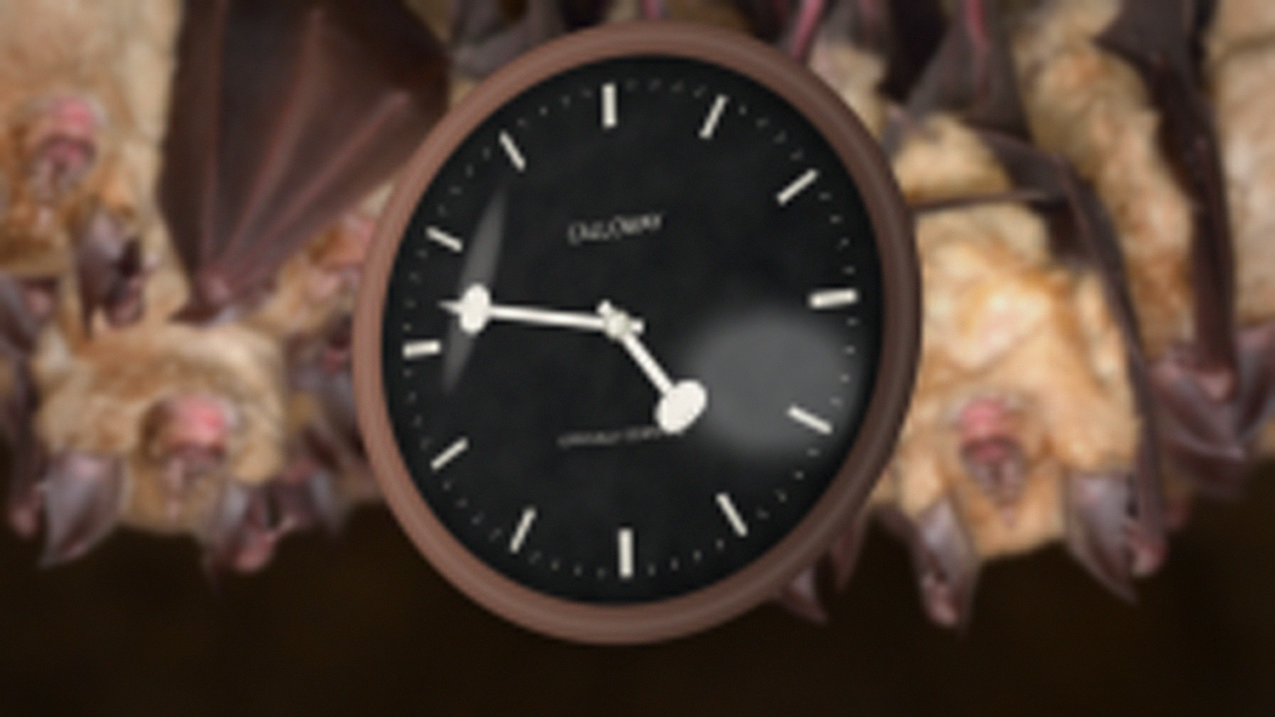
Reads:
{"hour": 4, "minute": 47}
